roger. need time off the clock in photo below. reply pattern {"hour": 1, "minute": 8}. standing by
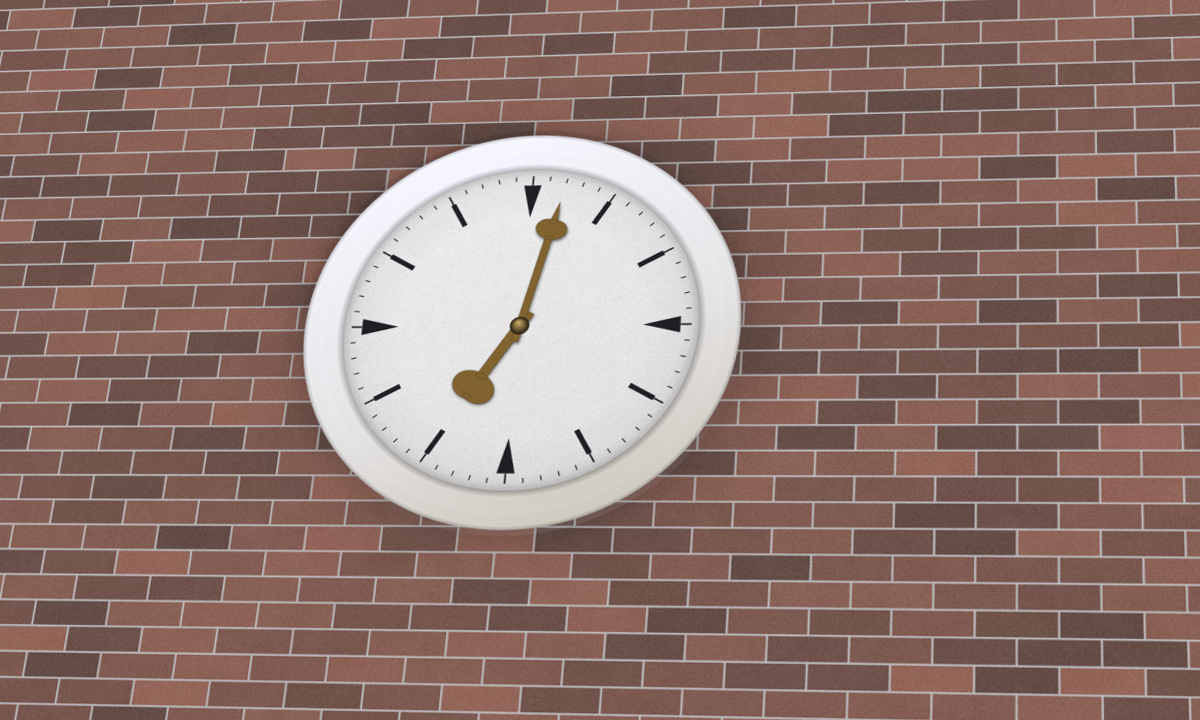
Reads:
{"hour": 7, "minute": 2}
